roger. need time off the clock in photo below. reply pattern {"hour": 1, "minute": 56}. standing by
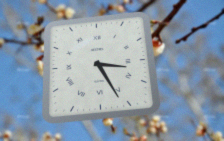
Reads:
{"hour": 3, "minute": 26}
